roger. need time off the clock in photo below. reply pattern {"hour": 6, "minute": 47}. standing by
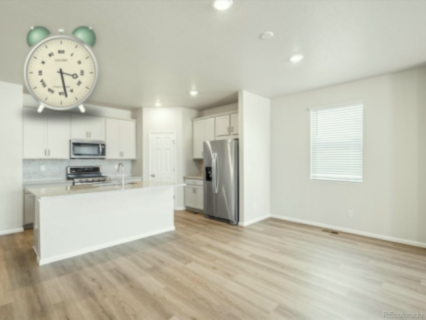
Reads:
{"hour": 3, "minute": 28}
